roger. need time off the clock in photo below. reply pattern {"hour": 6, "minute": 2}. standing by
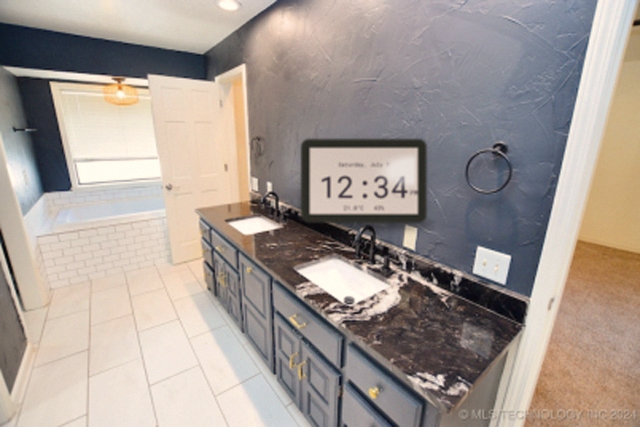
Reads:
{"hour": 12, "minute": 34}
